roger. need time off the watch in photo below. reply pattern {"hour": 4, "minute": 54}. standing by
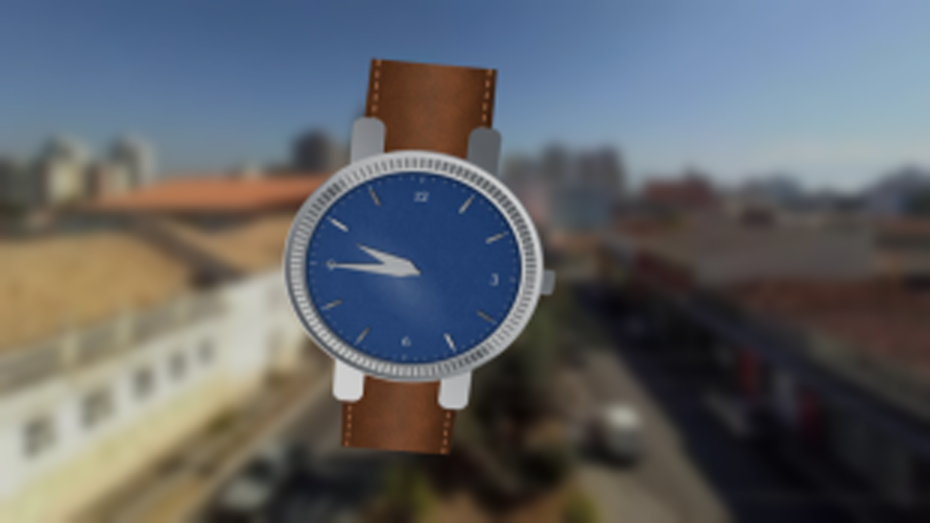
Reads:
{"hour": 9, "minute": 45}
